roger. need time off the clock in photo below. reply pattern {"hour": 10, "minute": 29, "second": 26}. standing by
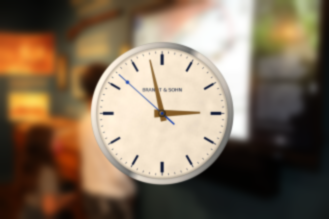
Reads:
{"hour": 2, "minute": 57, "second": 52}
